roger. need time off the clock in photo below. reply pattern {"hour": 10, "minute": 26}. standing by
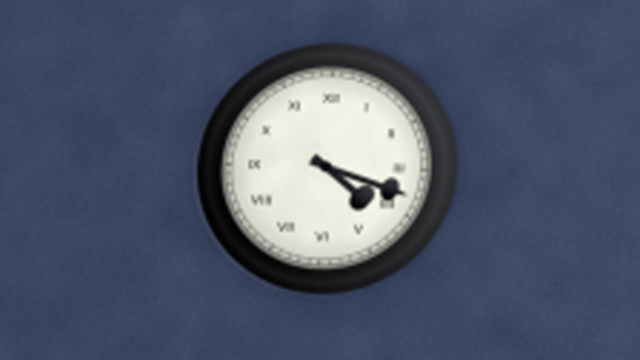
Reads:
{"hour": 4, "minute": 18}
